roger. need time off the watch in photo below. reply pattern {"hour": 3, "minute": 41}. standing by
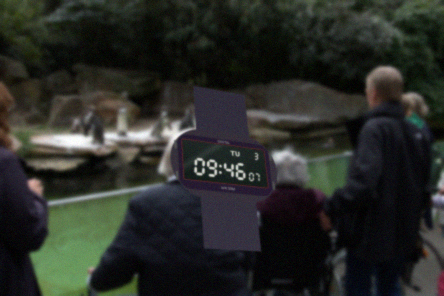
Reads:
{"hour": 9, "minute": 46}
